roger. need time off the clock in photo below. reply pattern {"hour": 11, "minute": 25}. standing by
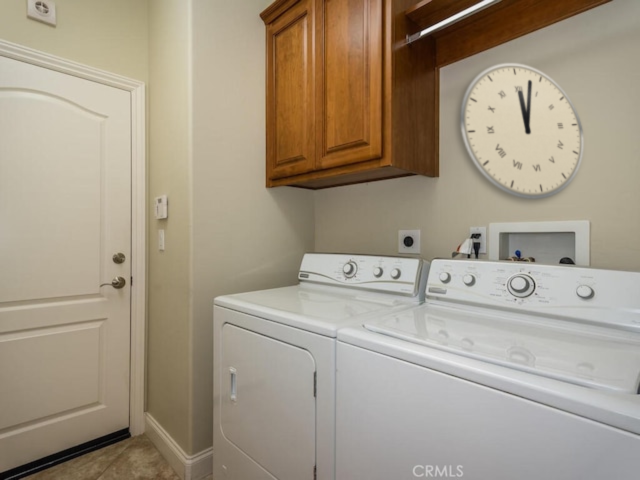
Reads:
{"hour": 12, "minute": 3}
